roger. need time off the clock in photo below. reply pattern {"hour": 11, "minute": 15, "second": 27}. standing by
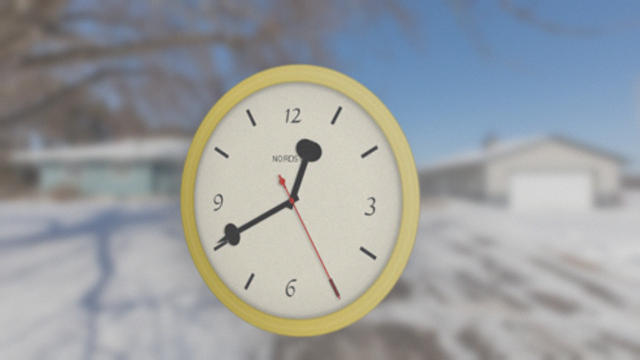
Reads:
{"hour": 12, "minute": 40, "second": 25}
